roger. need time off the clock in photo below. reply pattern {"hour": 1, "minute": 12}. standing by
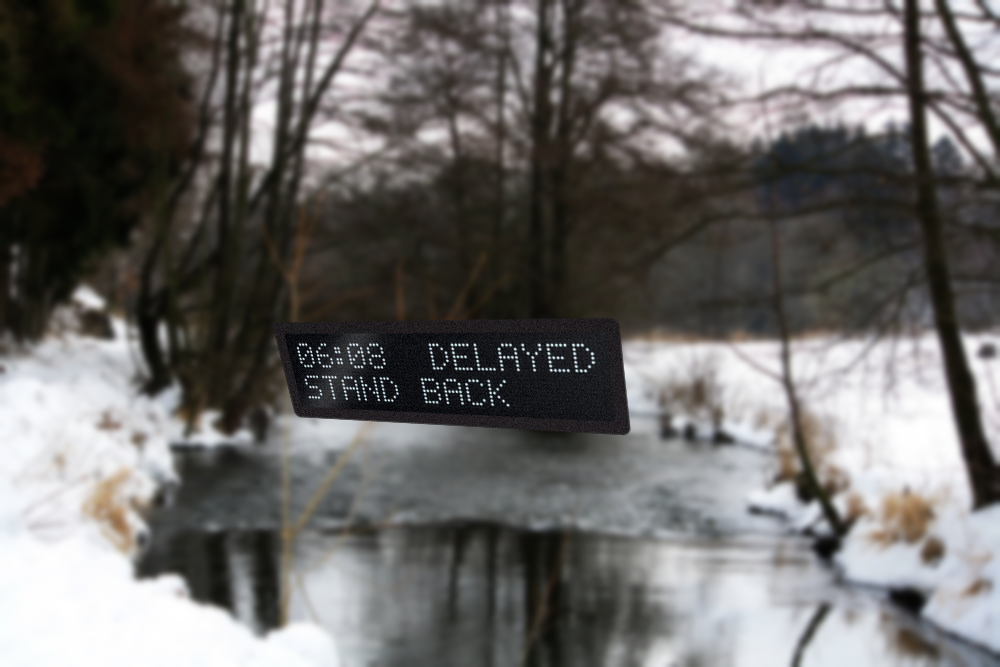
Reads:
{"hour": 6, "minute": 8}
